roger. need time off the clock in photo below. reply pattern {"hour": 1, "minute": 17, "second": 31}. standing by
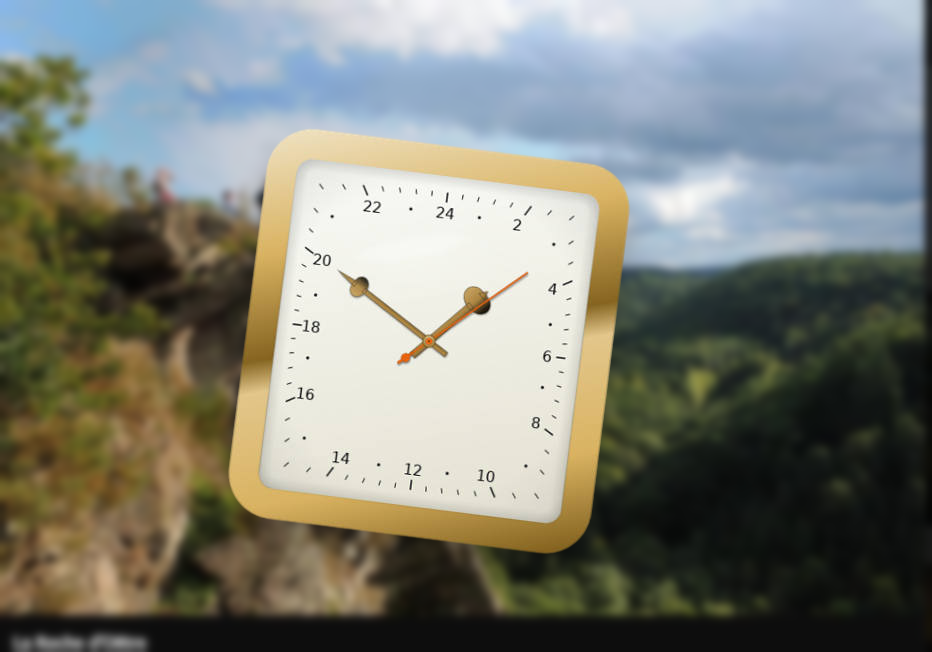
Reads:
{"hour": 2, "minute": 50, "second": 8}
